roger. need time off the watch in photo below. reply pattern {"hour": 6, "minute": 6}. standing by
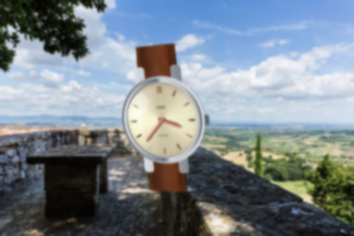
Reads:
{"hour": 3, "minute": 37}
